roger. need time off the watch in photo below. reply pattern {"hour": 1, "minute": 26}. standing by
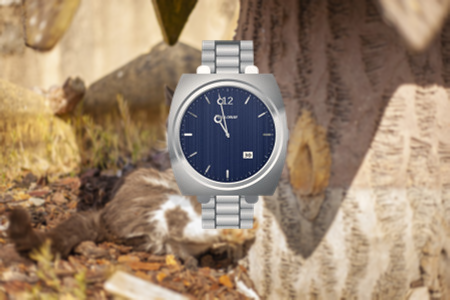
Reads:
{"hour": 10, "minute": 58}
